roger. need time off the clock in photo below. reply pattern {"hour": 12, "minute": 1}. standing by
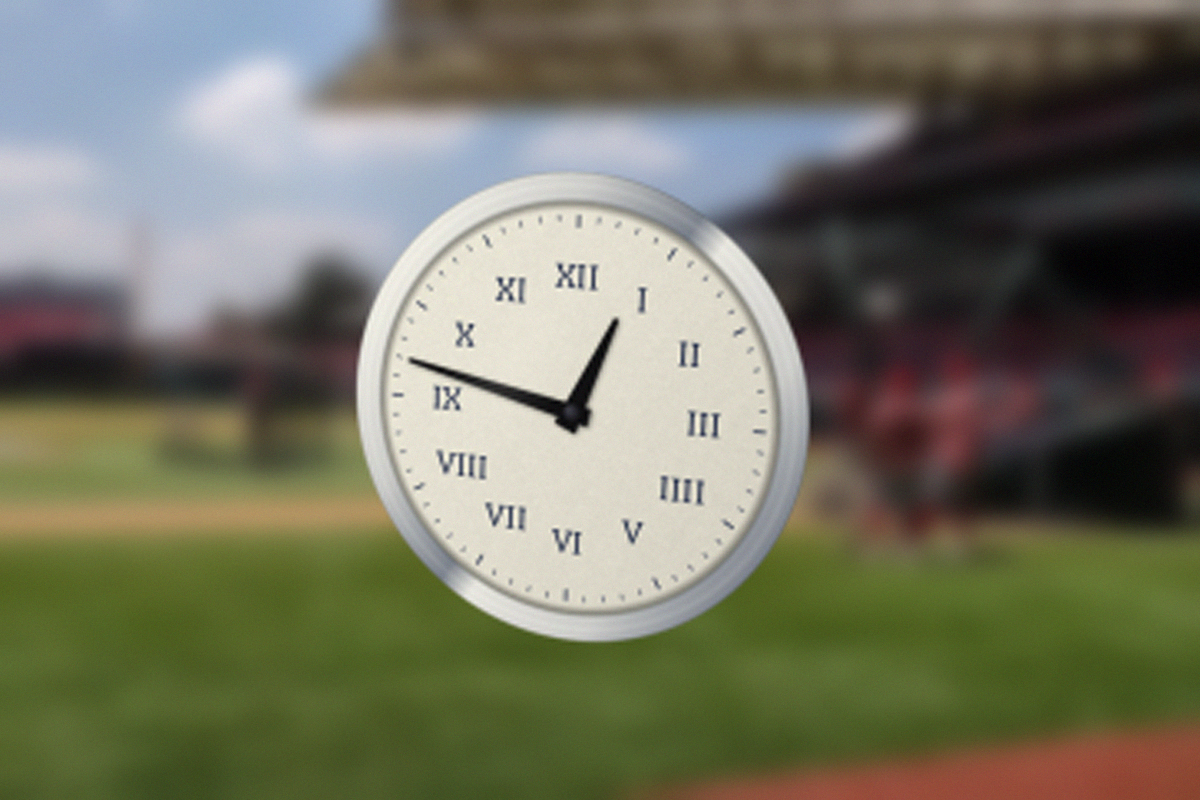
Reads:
{"hour": 12, "minute": 47}
